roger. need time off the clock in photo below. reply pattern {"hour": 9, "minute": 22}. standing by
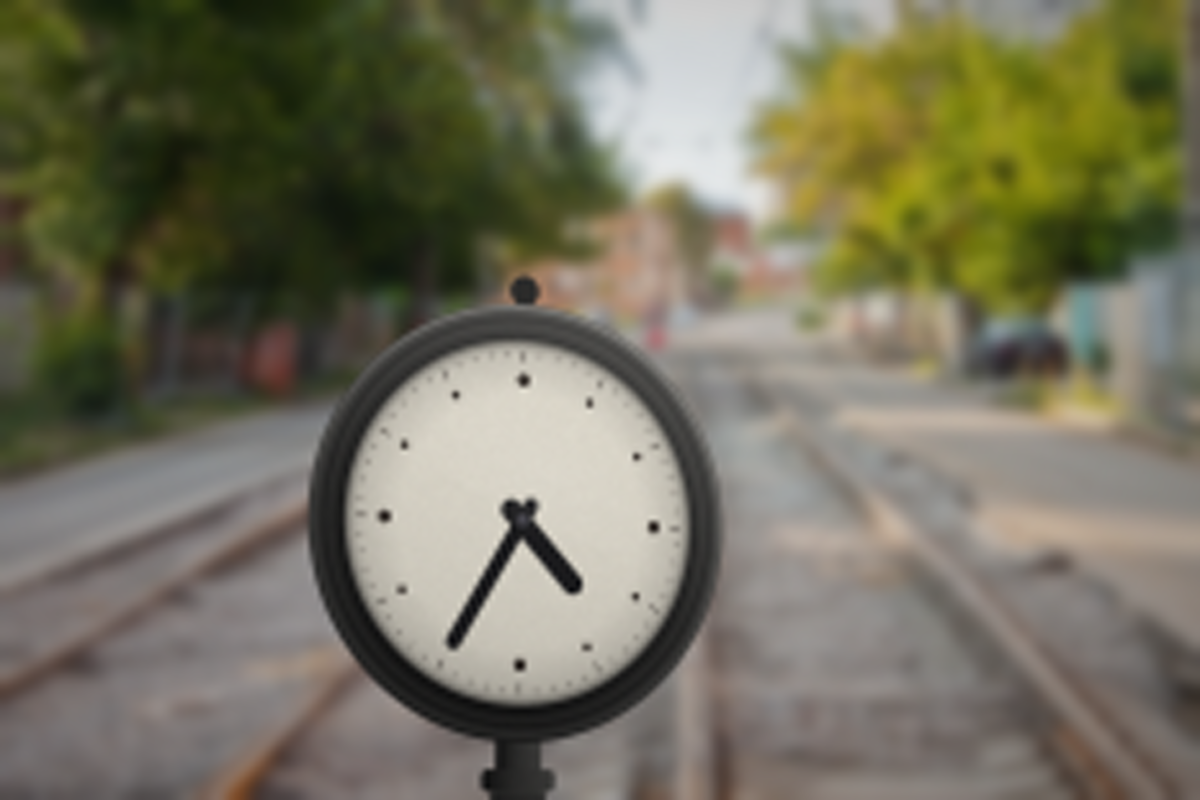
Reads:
{"hour": 4, "minute": 35}
